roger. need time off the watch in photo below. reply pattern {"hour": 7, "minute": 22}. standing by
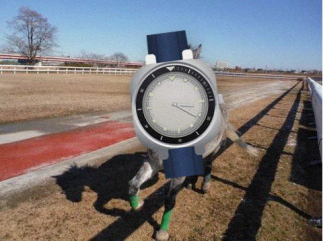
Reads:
{"hour": 3, "minute": 21}
